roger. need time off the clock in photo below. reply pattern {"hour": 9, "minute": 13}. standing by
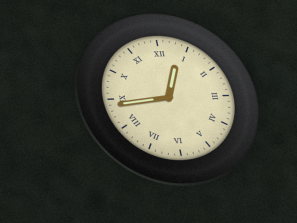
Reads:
{"hour": 12, "minute": 44}
